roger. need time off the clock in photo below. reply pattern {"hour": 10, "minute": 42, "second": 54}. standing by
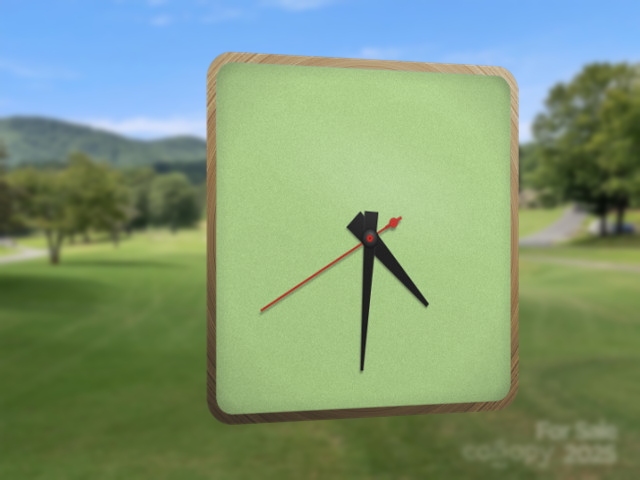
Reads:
{"hour": 4, "minute": 30, "second": 40}
